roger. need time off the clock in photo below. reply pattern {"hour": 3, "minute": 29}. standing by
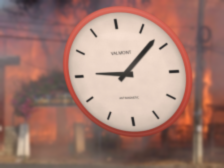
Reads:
{"hour": 9, "minute": 8}
